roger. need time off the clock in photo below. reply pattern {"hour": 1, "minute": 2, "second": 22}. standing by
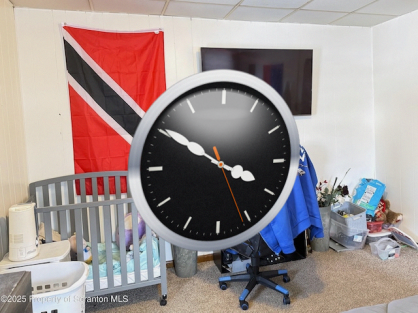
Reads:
{"hour": 3, "minute": 50, "second": 26}
